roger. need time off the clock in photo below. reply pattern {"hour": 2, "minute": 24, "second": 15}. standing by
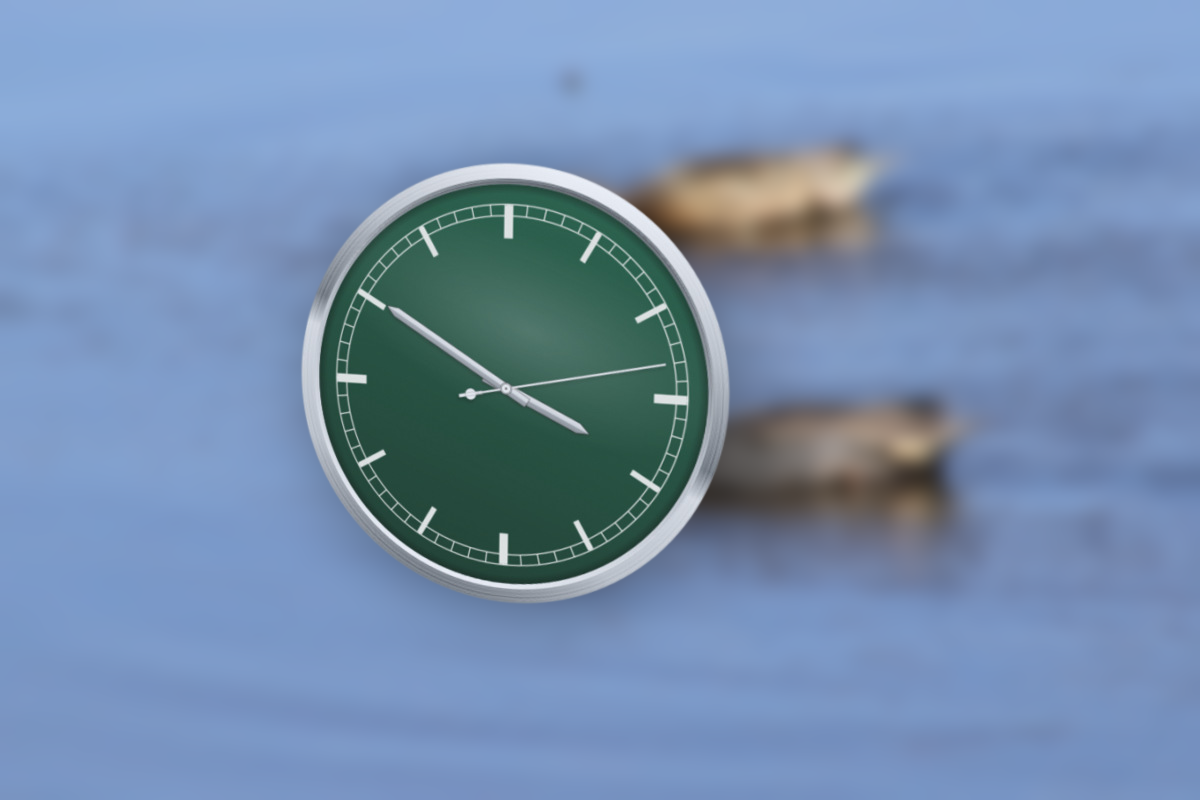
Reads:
{"hour": 3, "minute": 50, "second": 13}
